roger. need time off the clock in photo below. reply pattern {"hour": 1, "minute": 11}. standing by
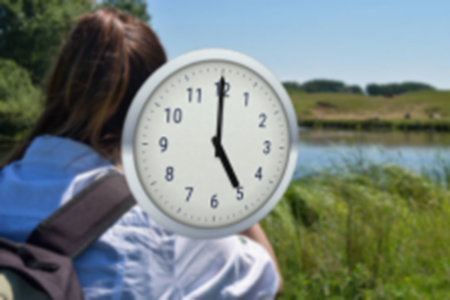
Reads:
{"hour": 5, "minute": 0}
